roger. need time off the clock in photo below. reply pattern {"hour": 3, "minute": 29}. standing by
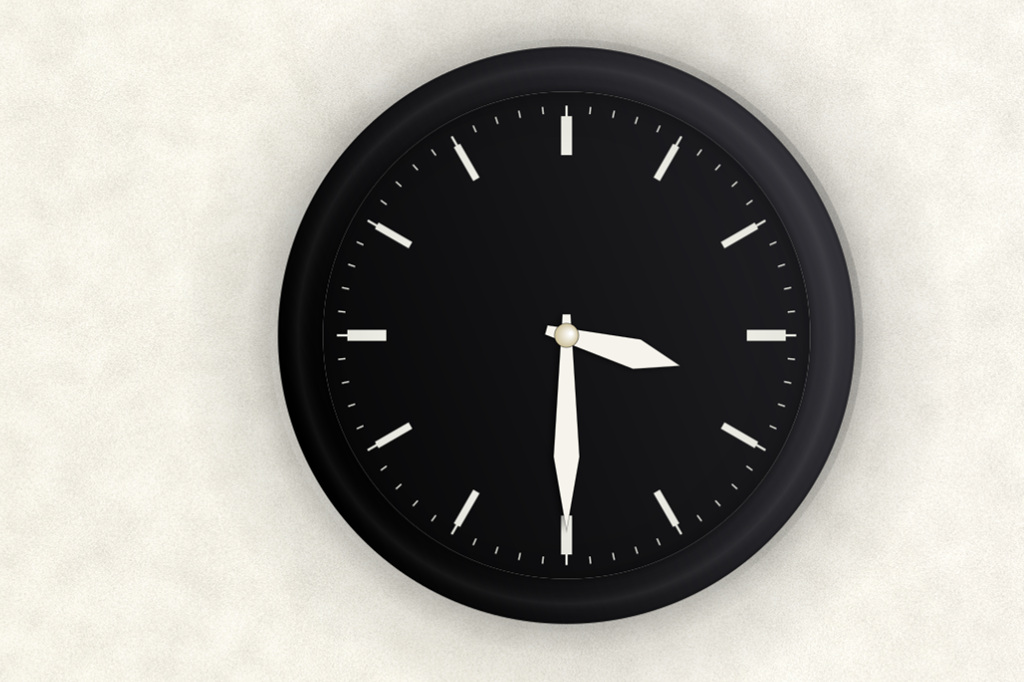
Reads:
{"hour": 3, "minute": 30}
